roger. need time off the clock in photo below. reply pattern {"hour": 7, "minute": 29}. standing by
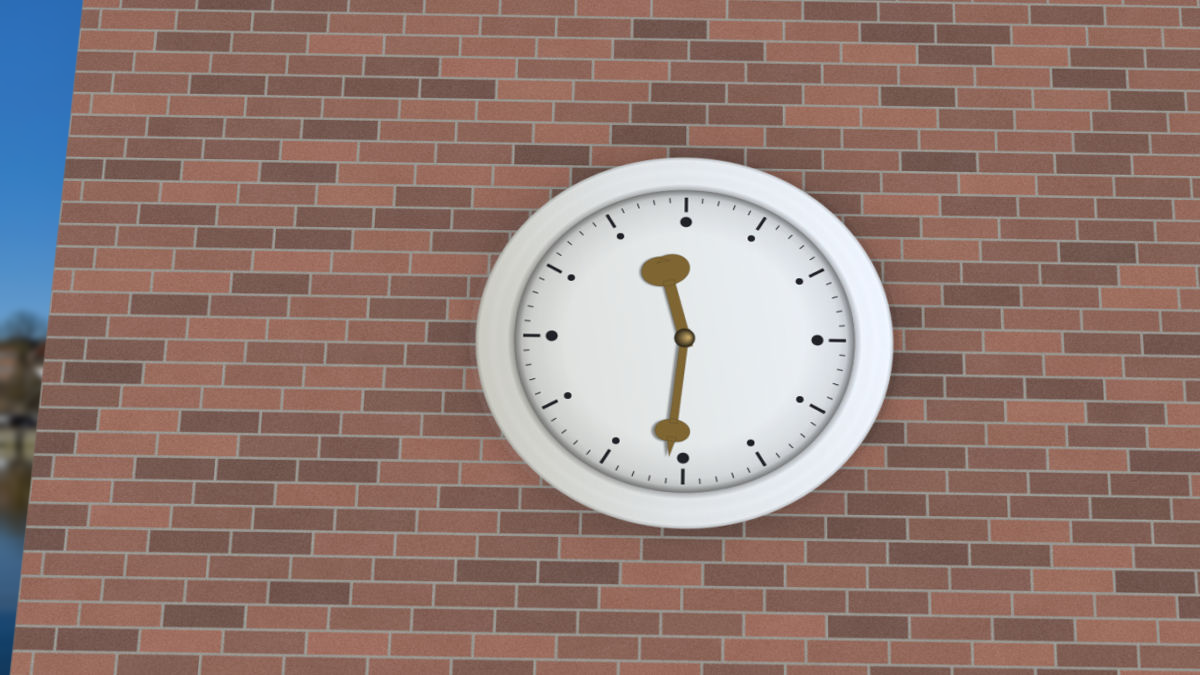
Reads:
{"hour": 11, "minute": 31}
